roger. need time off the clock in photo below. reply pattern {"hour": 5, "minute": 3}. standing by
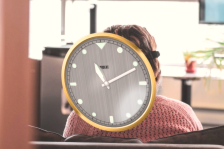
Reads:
{"hour": 11, "minute": 11}
